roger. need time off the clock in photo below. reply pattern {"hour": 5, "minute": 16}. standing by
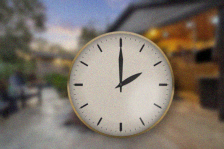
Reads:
{"hour": 2, "minute": 0}
